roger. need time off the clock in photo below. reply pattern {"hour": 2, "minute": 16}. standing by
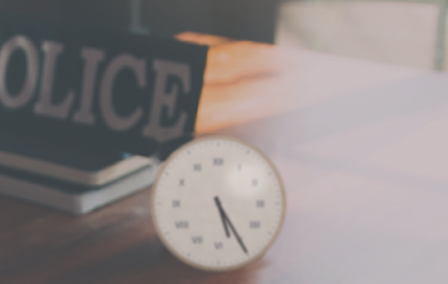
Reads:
{"hour": 5, "minute": 25}
